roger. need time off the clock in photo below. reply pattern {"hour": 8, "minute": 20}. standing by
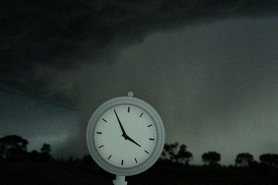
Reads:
{"hour": 3, "minute": 55}
